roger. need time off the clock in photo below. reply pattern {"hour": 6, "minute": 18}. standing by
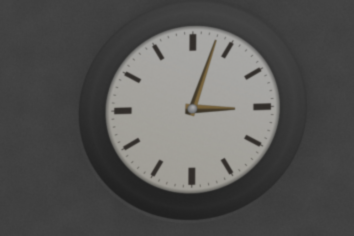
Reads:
{"hour": 3, "minute": 3}
